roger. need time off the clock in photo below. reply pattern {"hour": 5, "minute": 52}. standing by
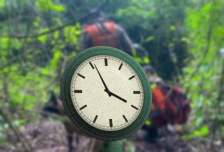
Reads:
{"hour": 3, "minute": 56}
